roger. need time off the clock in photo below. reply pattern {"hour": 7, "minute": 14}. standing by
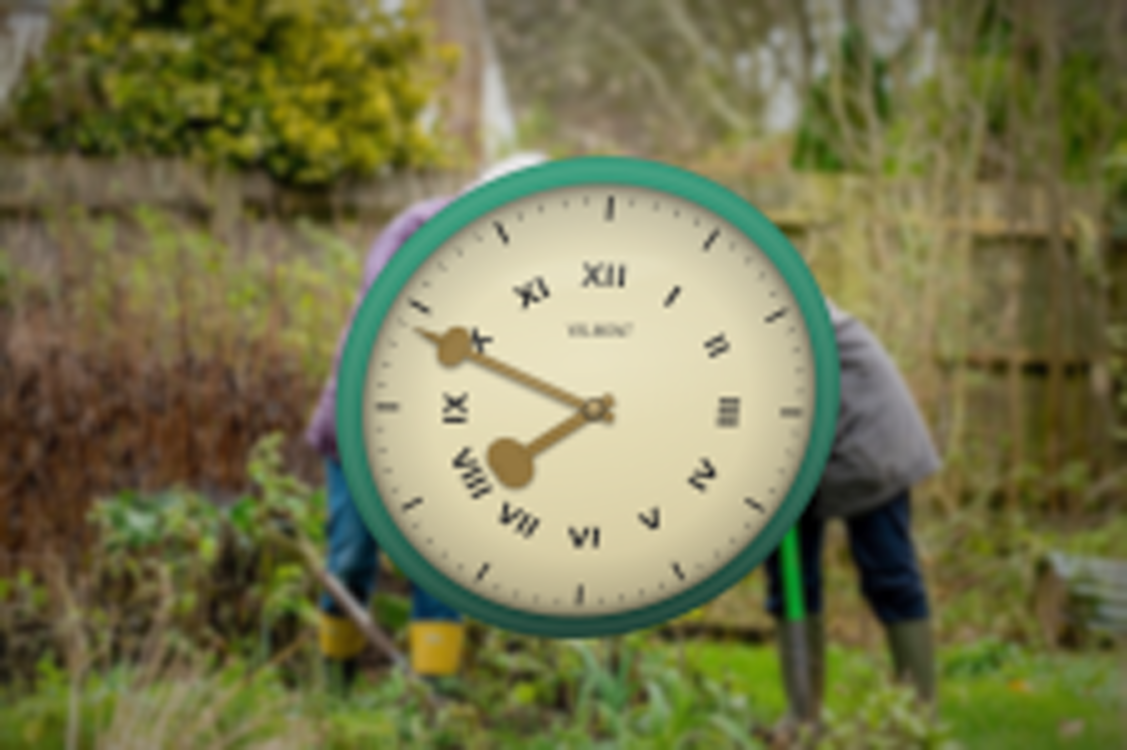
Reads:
{"hour": 7, "minute": 49}
